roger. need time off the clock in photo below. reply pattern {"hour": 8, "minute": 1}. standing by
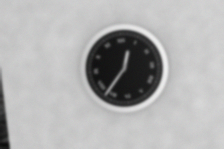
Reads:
{"hour": 12, "minute": 37}
